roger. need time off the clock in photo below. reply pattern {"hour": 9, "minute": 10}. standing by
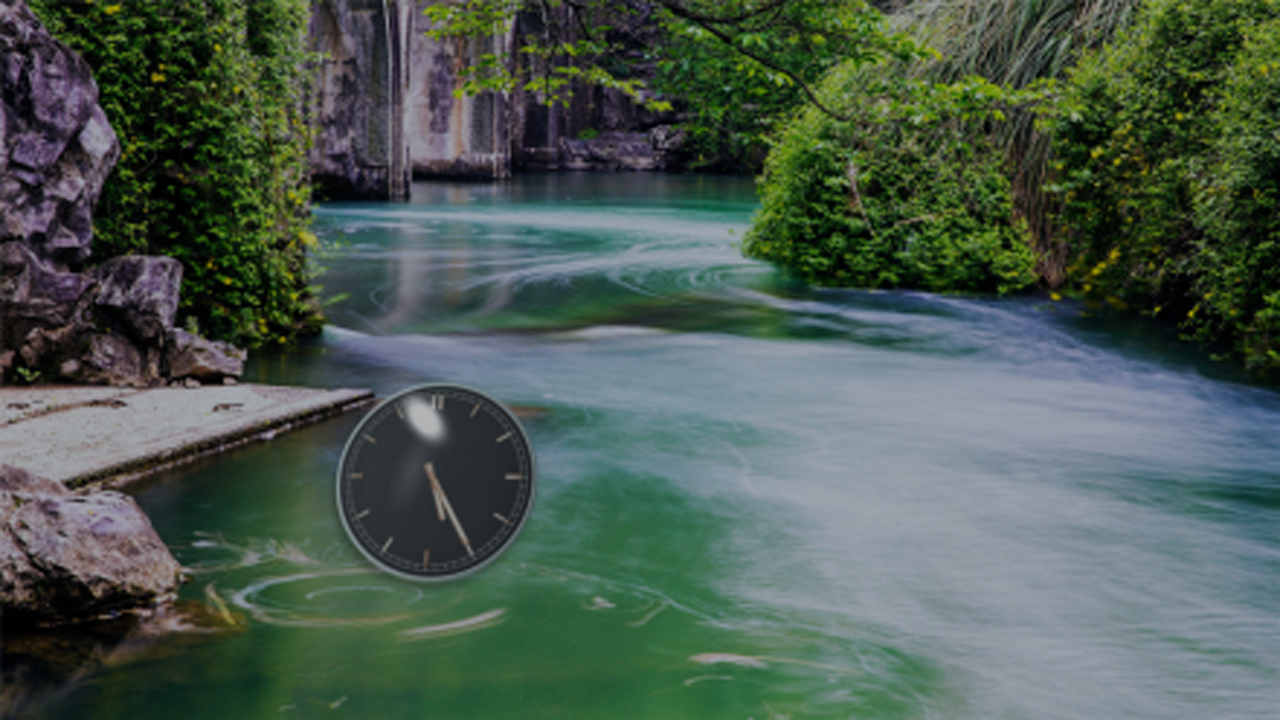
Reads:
{"hour": 5, "minute": 25}
